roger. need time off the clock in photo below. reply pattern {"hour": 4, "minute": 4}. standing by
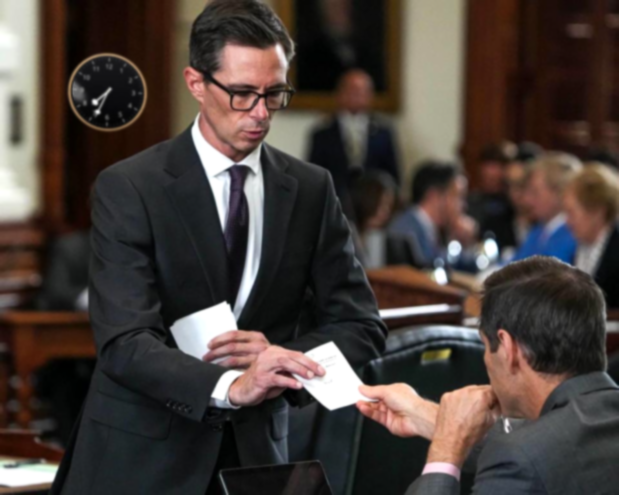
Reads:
{"hour": 7, "minute": 34}
